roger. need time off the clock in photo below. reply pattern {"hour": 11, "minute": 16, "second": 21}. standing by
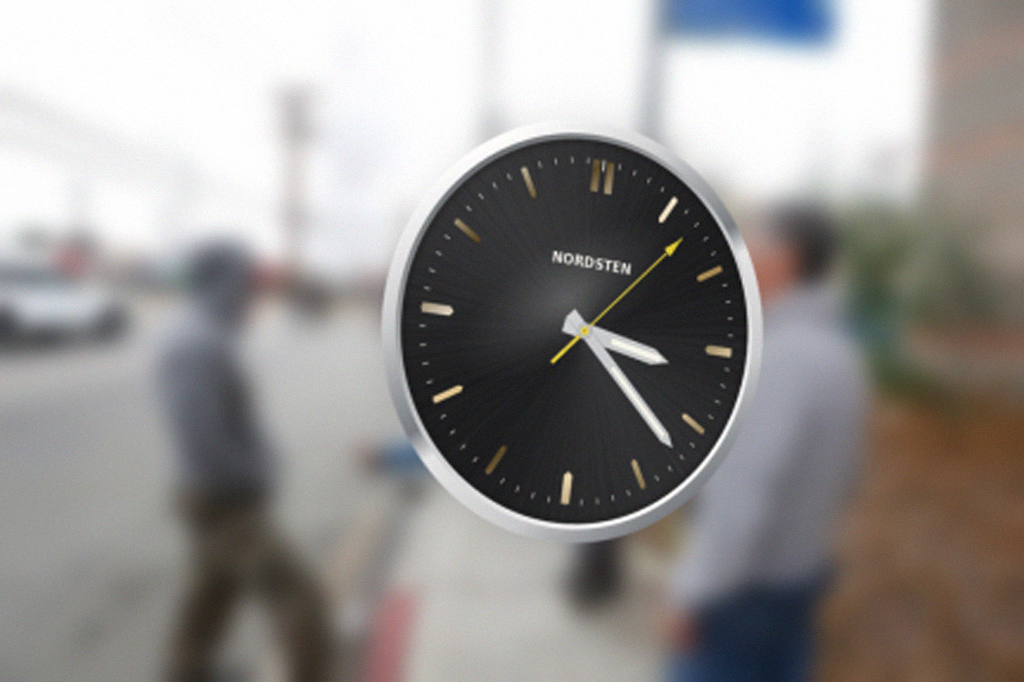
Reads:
{"hour": 3, "minute": 22, "second": 7}
